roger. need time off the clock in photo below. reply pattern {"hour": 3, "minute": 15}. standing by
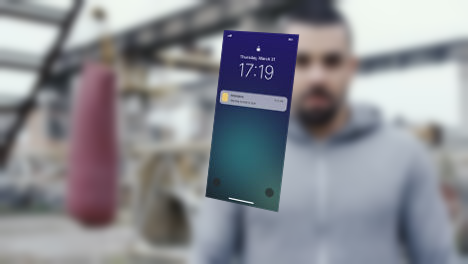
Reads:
{"hour": 17, "minute": 19}
